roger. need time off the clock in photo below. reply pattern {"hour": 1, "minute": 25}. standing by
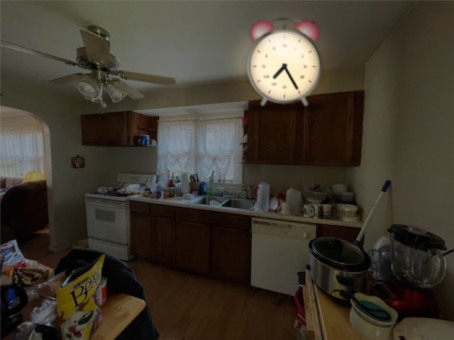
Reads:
{"hour": 7, "minute": 25}
